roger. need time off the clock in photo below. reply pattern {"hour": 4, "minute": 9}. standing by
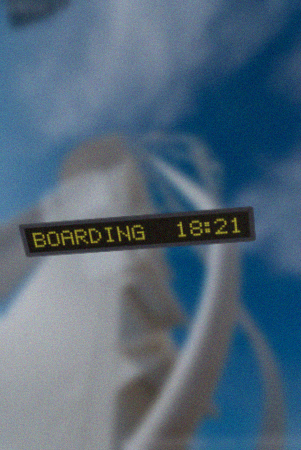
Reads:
{"hour": 18, "minute": 21}
